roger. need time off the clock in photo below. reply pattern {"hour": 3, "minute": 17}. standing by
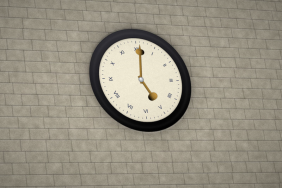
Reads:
{"hour": 5, "minute": 1}
